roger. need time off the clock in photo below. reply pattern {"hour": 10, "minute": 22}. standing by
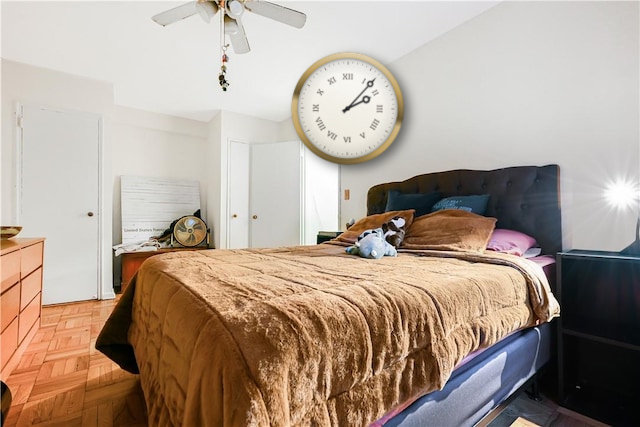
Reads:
{"hour": 2, "minute": 7}
